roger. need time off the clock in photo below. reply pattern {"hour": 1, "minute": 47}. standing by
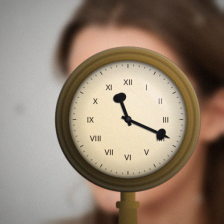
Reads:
{"hour": 11, "minute": 19}
